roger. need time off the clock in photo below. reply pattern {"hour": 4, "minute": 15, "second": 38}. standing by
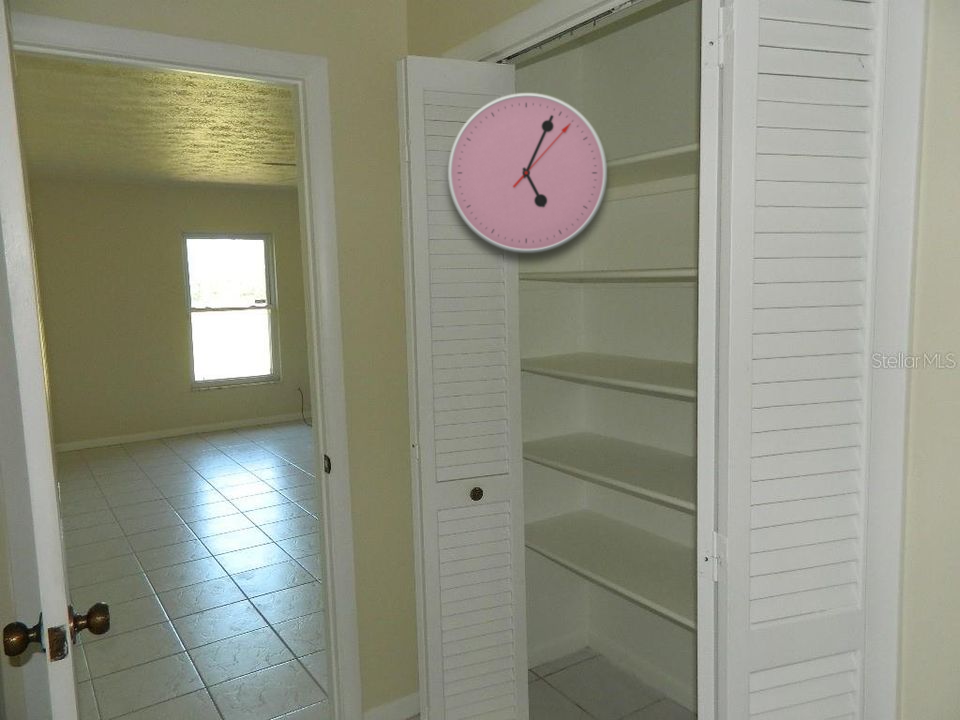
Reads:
{"hour": 5, "minute": 4, "second": 7}
